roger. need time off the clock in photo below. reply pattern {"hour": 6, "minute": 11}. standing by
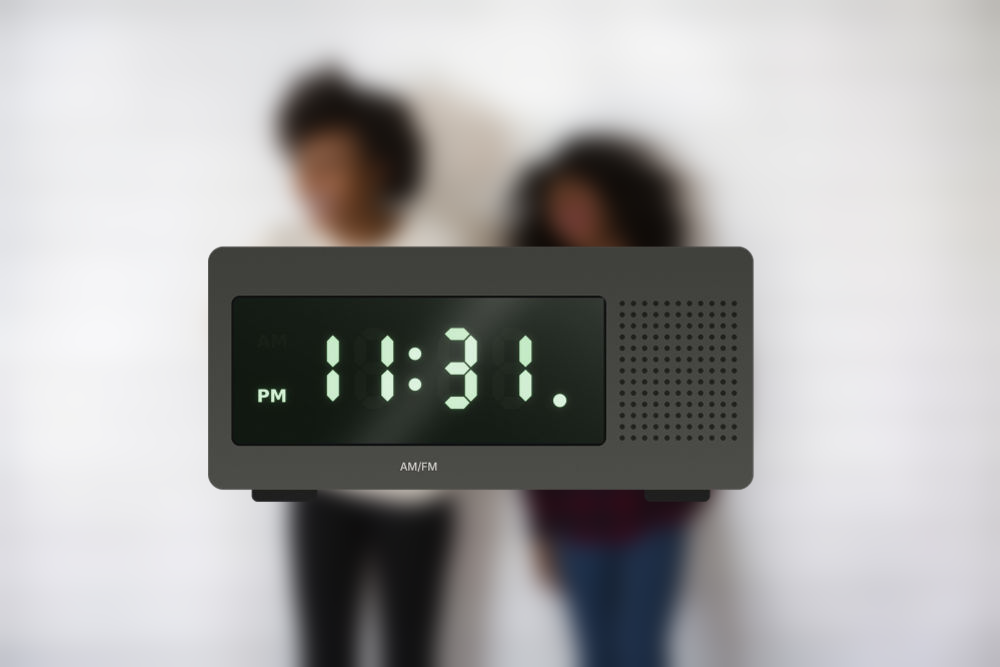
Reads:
{"hour": 11, "minute": 31}
